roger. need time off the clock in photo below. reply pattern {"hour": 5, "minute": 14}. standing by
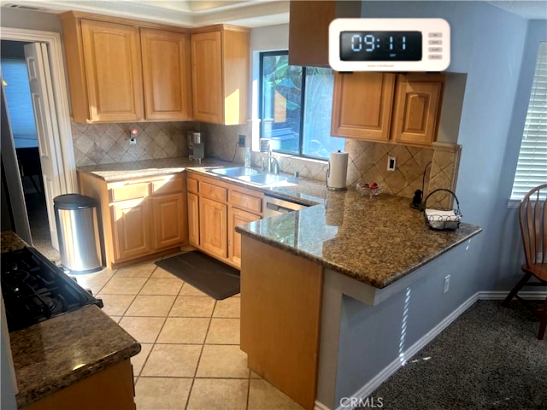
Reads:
{"hour": 9, "minute": 11}
